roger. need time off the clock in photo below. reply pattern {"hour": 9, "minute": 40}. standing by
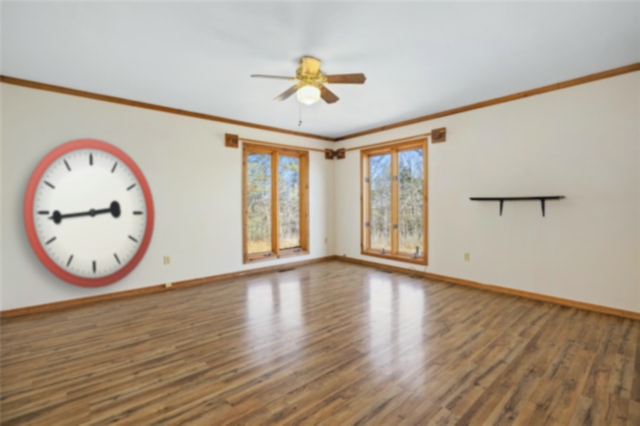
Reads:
{"hour": 2, "minute": 44}
